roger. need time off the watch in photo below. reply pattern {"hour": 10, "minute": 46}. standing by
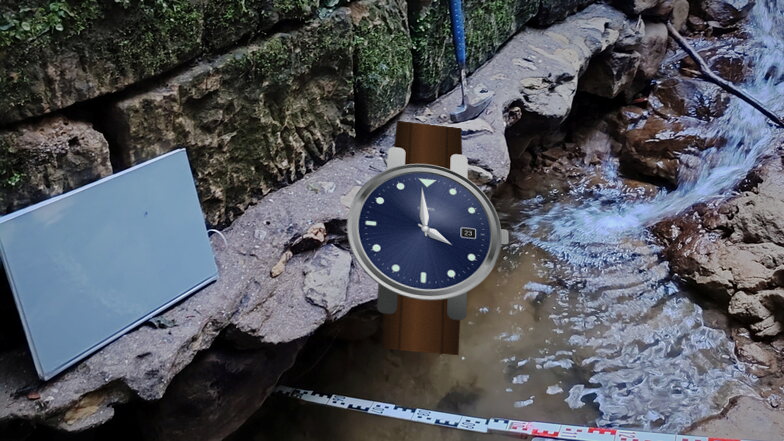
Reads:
{"hour": 3, "minute": 59}
